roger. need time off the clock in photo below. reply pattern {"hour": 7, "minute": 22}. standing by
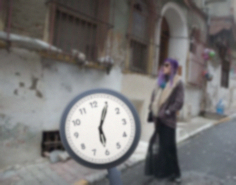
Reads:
{"hour": 6, "minute": 5}
